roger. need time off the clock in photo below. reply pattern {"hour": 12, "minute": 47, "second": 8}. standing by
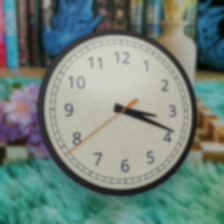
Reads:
{"hour": 3, "minute": 18, "second": 39}
